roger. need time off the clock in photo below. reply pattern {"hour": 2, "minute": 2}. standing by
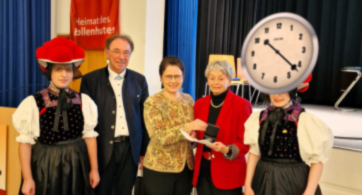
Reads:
{"hour": 10, "minute": 22}
